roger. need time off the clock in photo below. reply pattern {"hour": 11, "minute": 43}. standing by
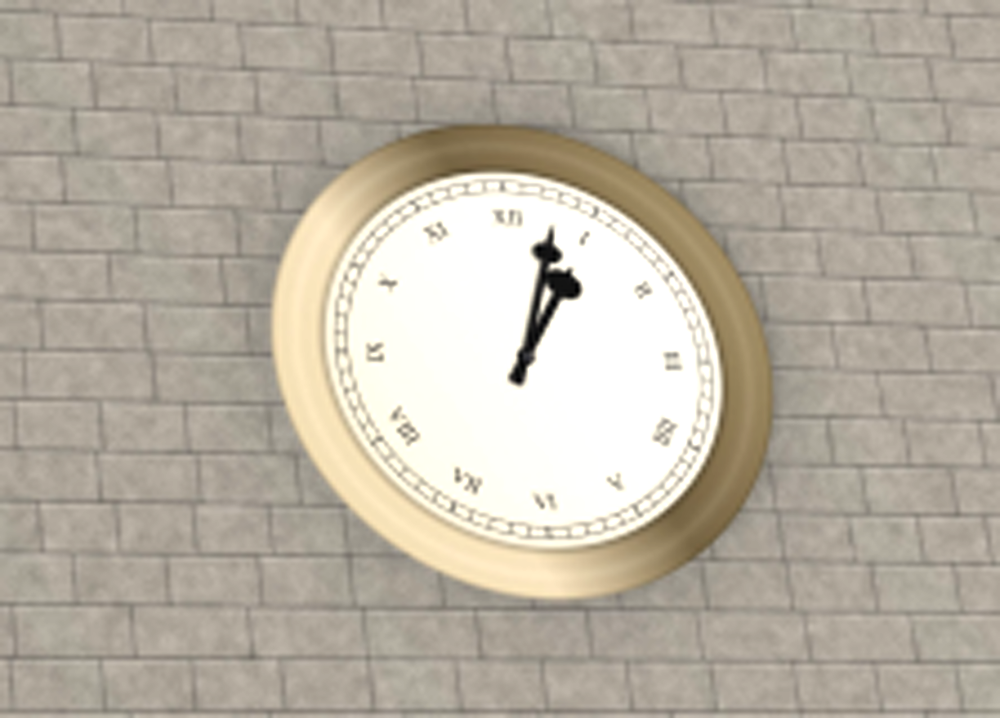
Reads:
{"hour": 1, "minute": 3}
